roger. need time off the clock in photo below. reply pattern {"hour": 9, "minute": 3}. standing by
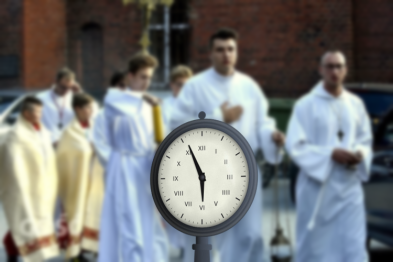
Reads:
{"hour": 5, "minute": 56}
